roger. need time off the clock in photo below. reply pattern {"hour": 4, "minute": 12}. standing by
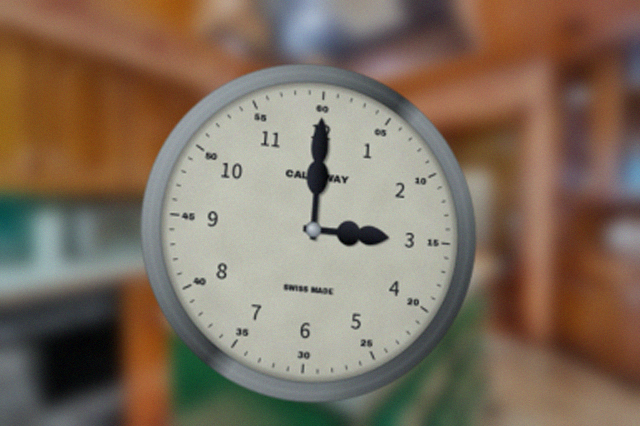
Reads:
{"hour": 3, "minute": 0}
